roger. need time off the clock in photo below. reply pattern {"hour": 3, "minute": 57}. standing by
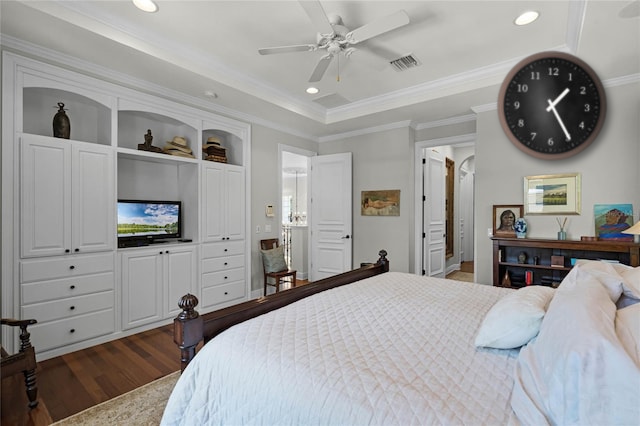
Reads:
{"hour": 1, "minute": 25}
